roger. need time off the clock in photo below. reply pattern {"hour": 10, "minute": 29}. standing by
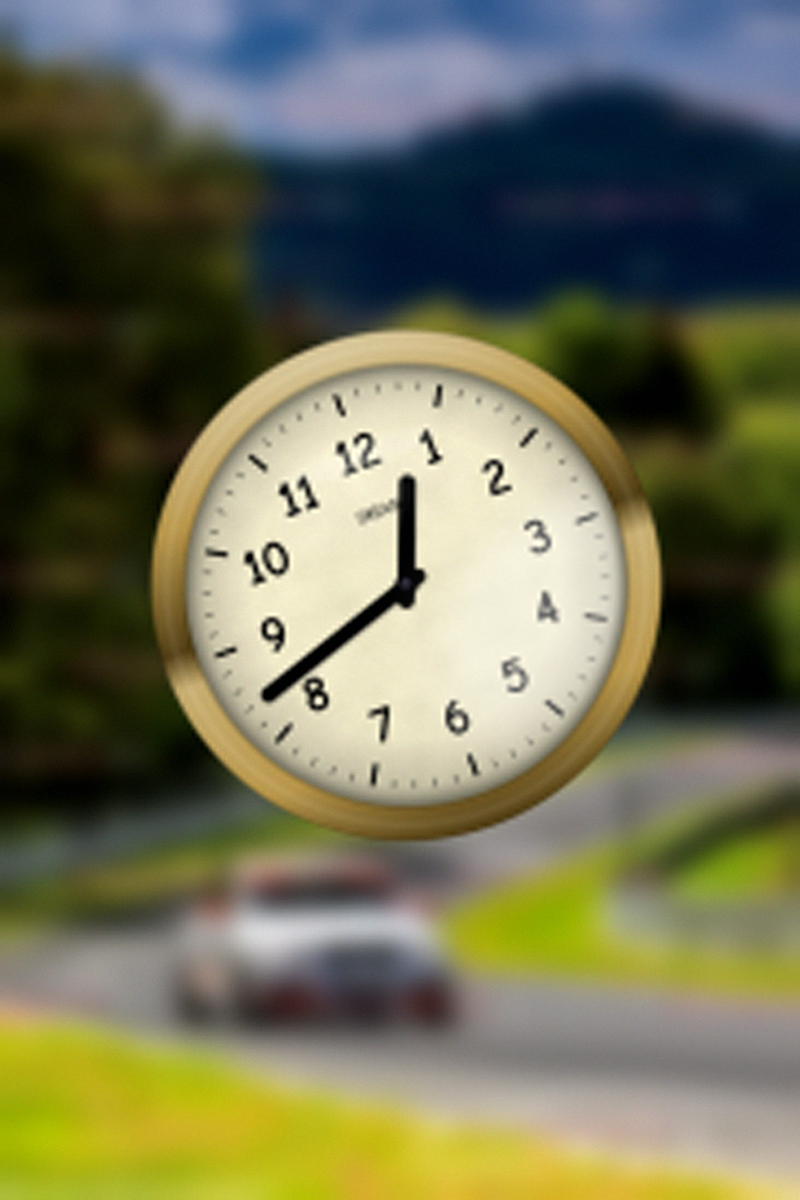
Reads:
{"hour": 12, "minute": 42}
